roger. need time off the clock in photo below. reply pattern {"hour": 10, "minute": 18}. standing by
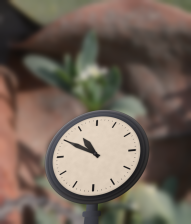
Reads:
{"hour": 10, "minute": 50}
